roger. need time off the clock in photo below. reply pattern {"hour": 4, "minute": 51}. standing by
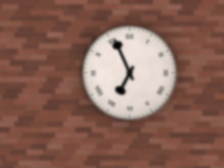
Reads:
{"hour": 6, "minute": 56}
